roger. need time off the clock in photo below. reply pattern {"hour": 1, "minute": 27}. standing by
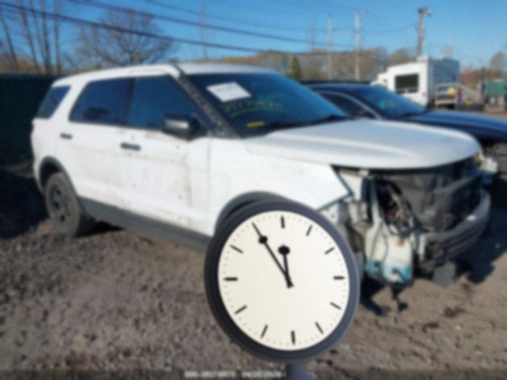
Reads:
{"hour": 11, "minute": 55}
